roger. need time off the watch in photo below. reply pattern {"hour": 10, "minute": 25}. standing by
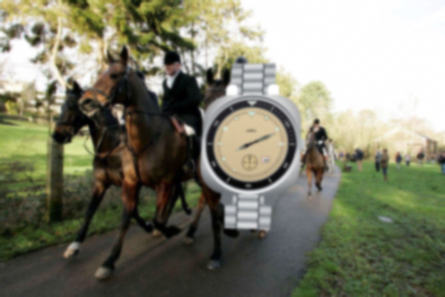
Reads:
{"hour": 8, "minute": 11}
